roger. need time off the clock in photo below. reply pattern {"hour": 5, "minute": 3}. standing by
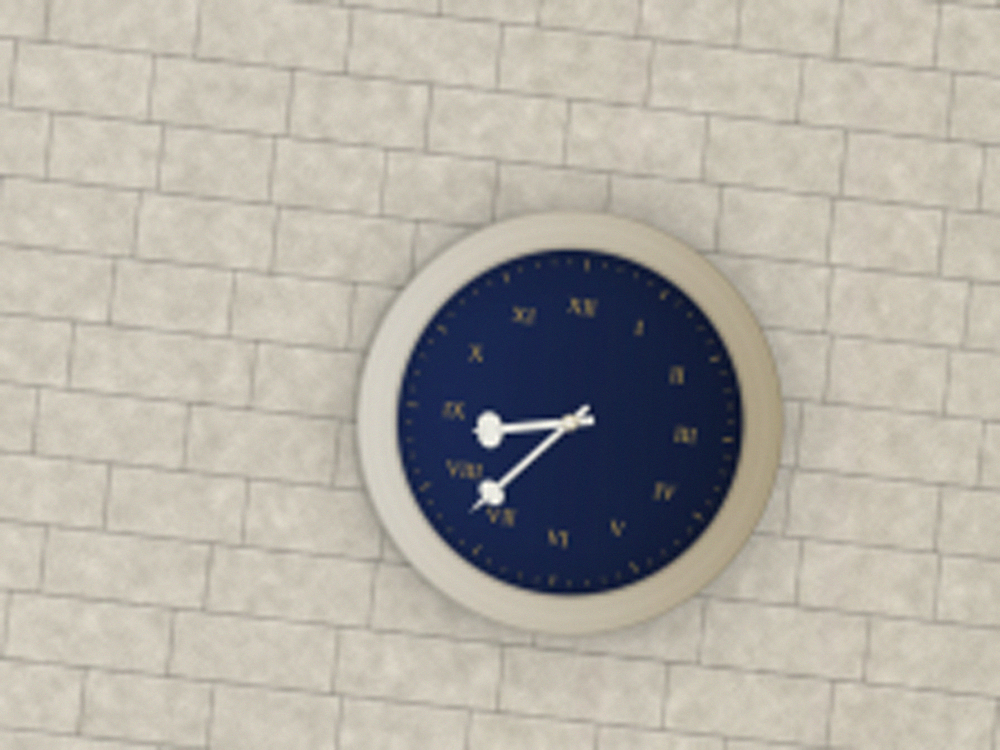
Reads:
{"hour": 8, "minute": 37}
